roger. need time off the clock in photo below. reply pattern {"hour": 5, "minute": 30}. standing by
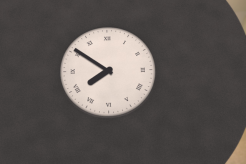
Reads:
{"hour": 7, "minute": 51}
